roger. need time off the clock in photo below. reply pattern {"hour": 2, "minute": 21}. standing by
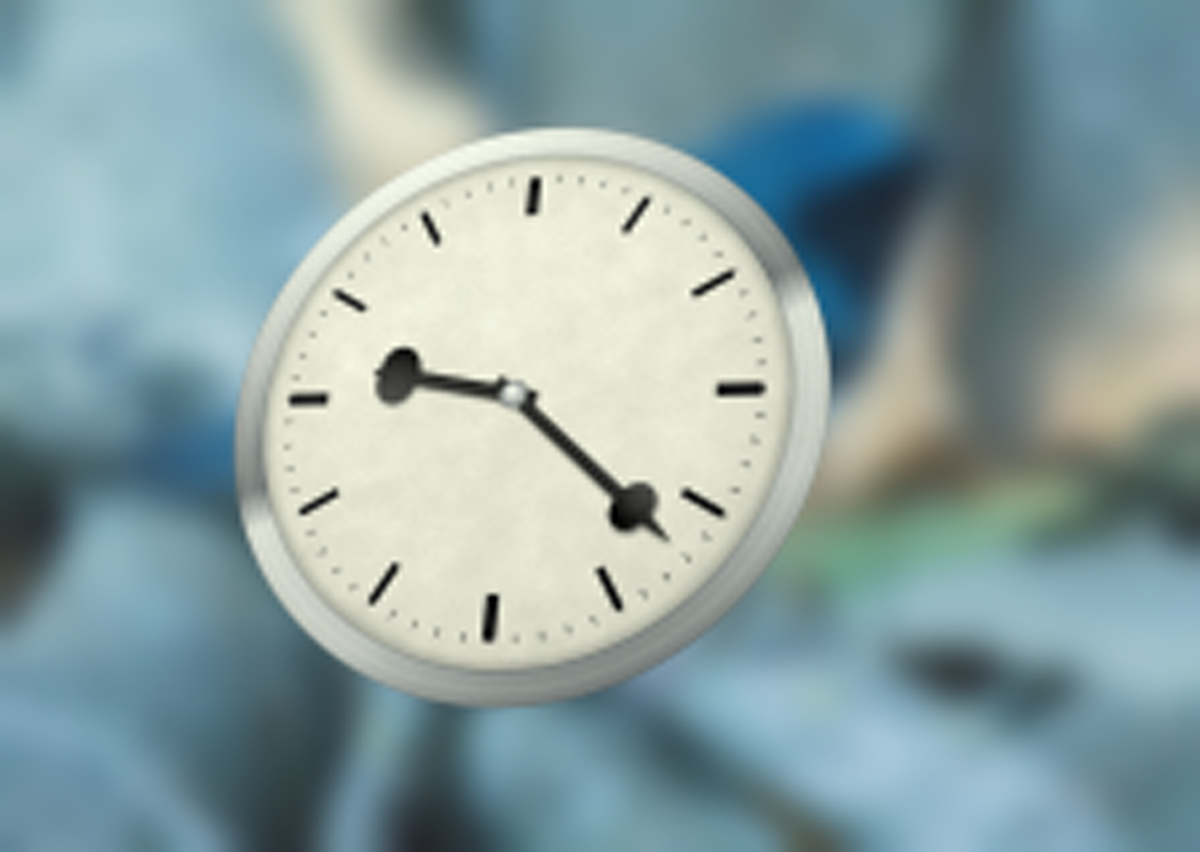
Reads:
{"hour": 9, "minute": 22}
